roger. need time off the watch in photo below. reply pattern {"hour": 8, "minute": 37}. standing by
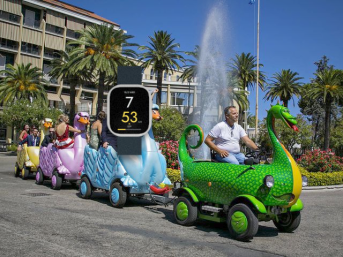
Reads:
{"hour": 7, "minute": 53}
